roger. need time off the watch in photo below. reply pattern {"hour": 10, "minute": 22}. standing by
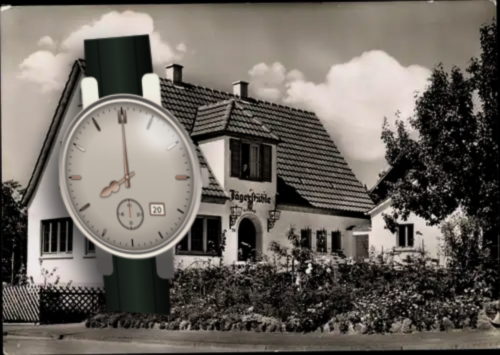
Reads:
{"hour": 8, "minute": 0}
